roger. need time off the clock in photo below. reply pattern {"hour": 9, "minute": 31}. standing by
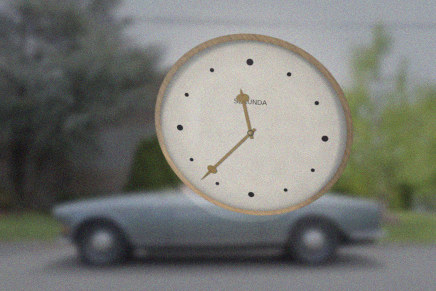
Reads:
{"hour": 11, "minute": 37}
